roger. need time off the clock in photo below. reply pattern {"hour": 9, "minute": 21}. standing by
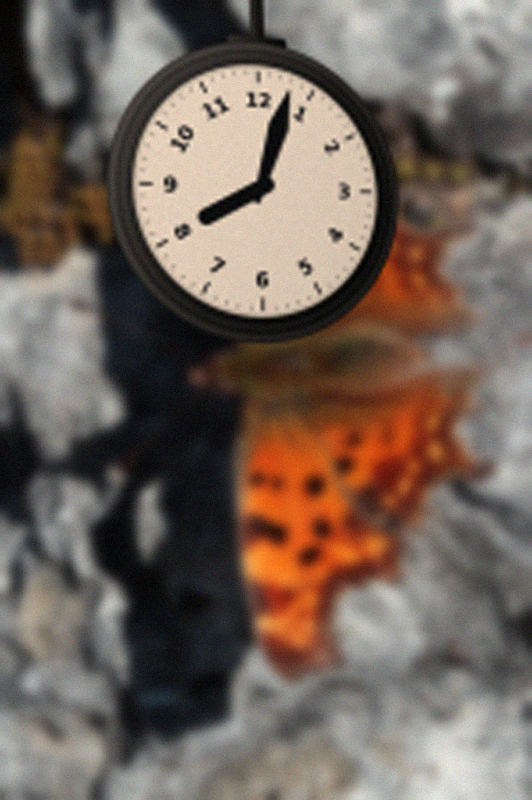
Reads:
{"hour": 8, "minute": 3}
